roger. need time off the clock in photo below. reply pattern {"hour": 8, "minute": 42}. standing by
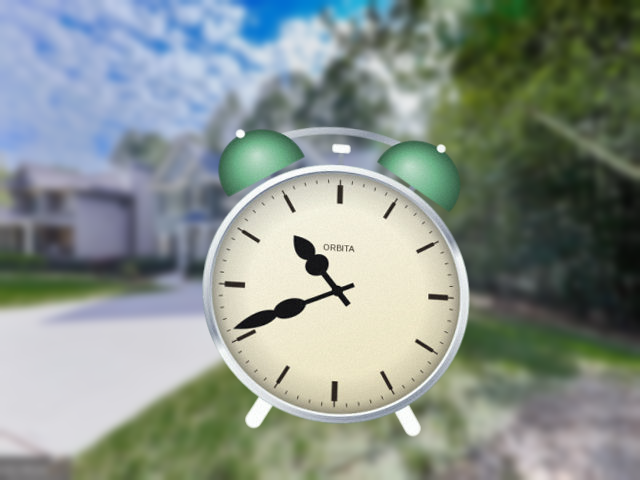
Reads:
{"hour": 10, "minute": 41}
